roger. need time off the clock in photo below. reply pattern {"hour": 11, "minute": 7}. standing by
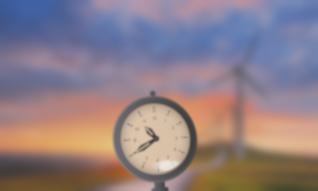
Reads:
{"hour": 10, "minute": 40}
